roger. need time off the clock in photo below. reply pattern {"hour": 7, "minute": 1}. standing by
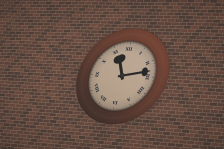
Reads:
{"hour": 11, "minute": 13}
